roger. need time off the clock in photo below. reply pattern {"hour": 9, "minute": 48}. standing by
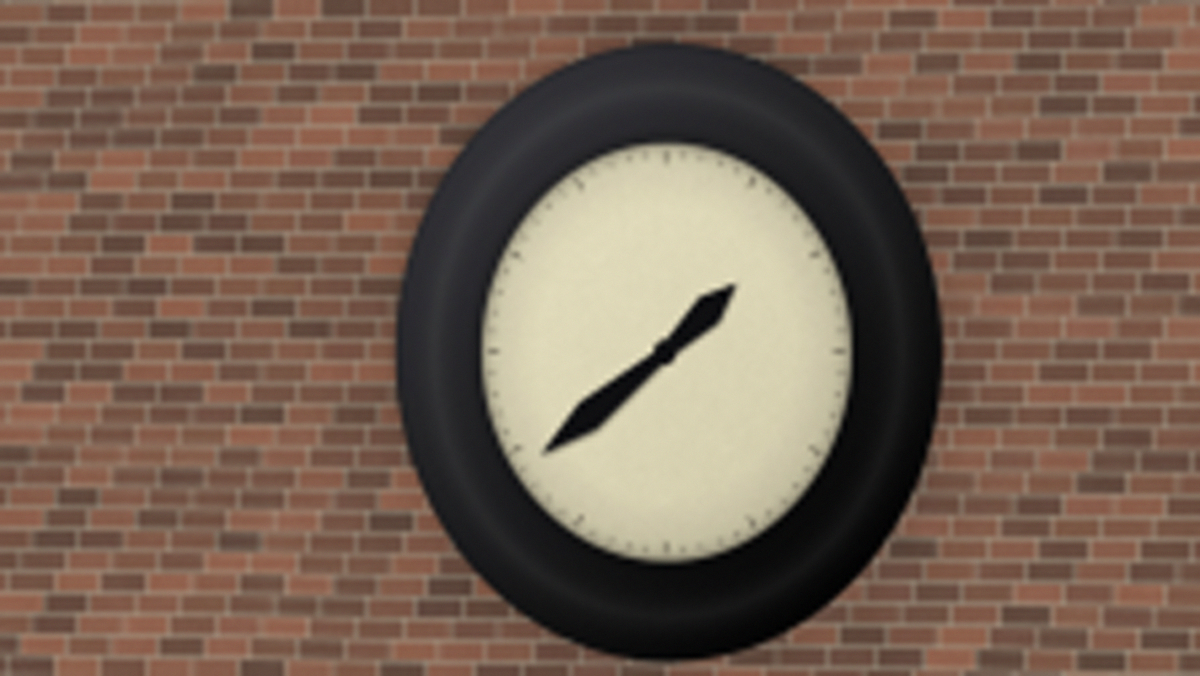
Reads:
{"hour": 1, "minute": 39}
